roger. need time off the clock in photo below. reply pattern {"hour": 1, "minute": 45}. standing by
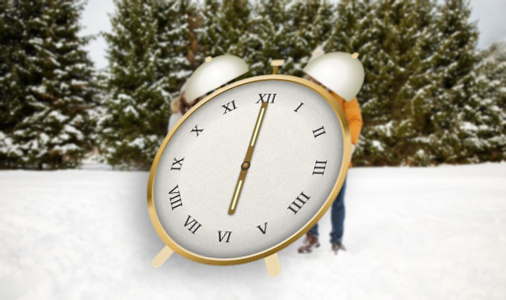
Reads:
{"hour": 6, "minute": 0}
